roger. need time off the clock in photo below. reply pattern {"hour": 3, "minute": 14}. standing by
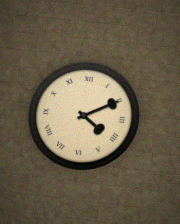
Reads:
{"hour": 4, "minute": 10}
